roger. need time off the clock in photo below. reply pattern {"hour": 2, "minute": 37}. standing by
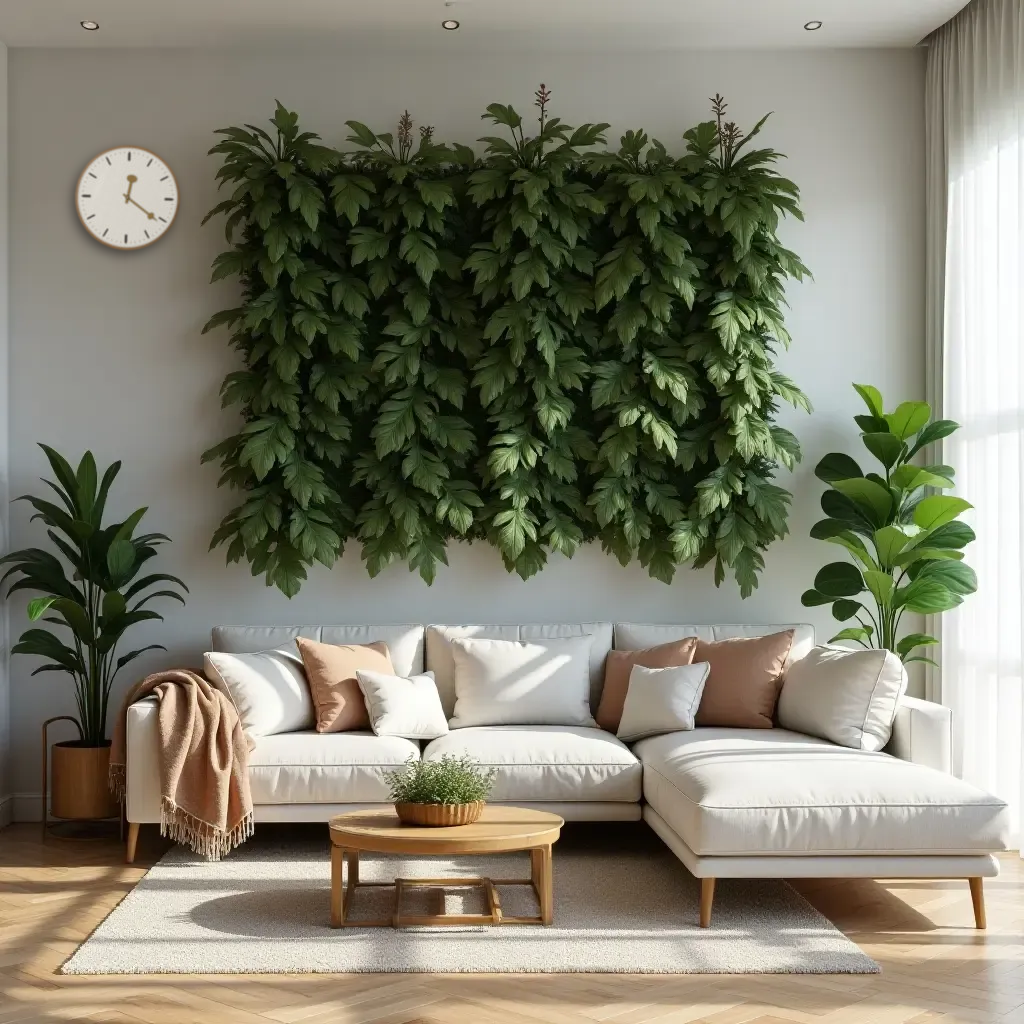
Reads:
{"hour": 12, "minute": 21}
